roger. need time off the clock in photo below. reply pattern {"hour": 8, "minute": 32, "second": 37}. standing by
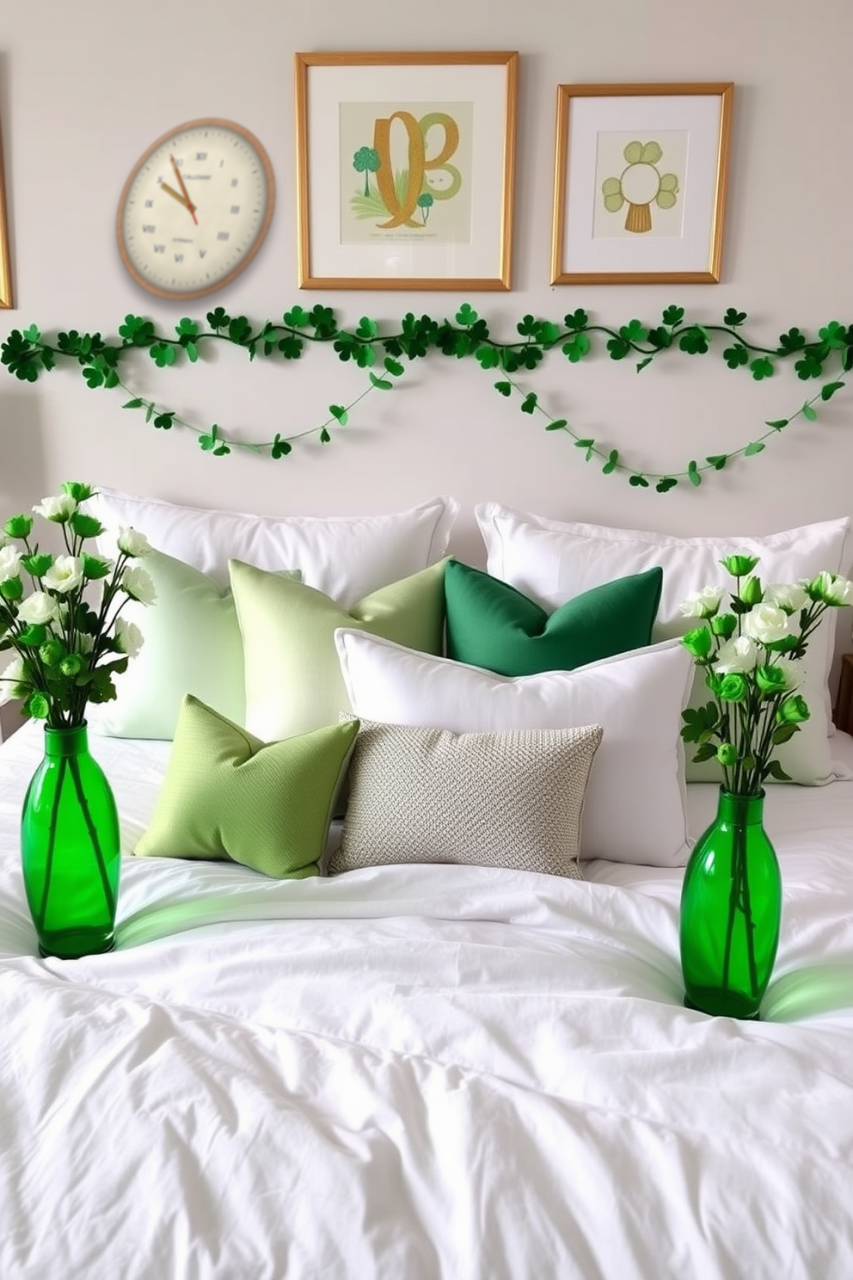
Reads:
{"hour": 9, "minute": 53, "second": 54}
